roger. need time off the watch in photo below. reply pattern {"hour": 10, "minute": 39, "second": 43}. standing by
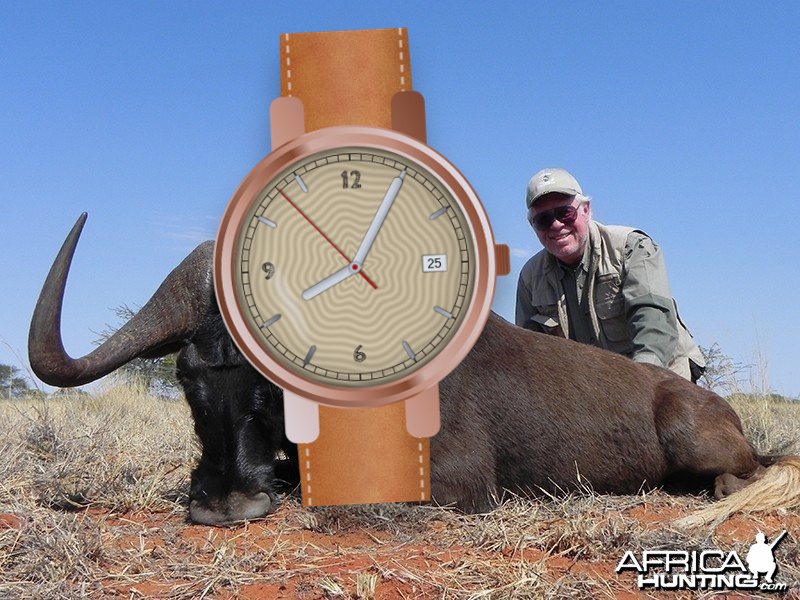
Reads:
{"hour": 8, "minute": 4, "second": 53}
